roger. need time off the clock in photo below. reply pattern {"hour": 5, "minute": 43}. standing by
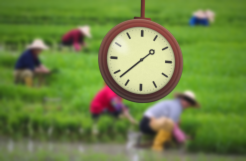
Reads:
{"hour": 1, "minute": 38}
